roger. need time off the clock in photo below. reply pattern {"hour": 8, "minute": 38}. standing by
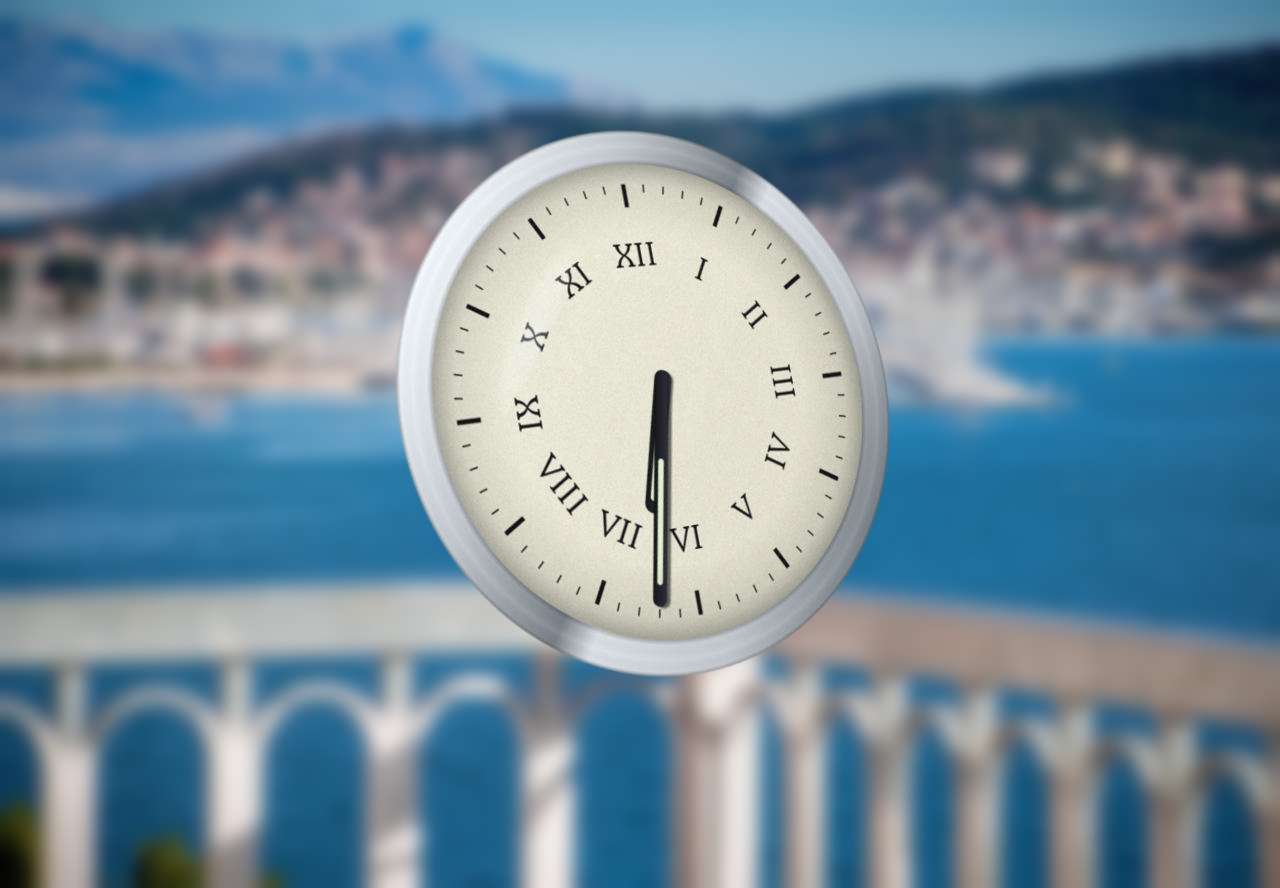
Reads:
{"hour": 6, "minute": 32}
